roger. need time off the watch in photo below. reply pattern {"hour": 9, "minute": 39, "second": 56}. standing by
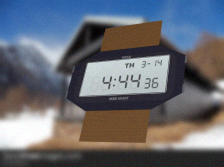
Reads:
{"hour": 4, "minute": 44, "second": 36}
